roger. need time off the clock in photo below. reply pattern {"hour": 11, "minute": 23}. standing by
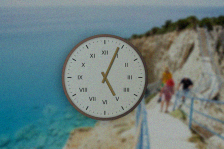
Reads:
{"hour": 5, "minute": 4}
